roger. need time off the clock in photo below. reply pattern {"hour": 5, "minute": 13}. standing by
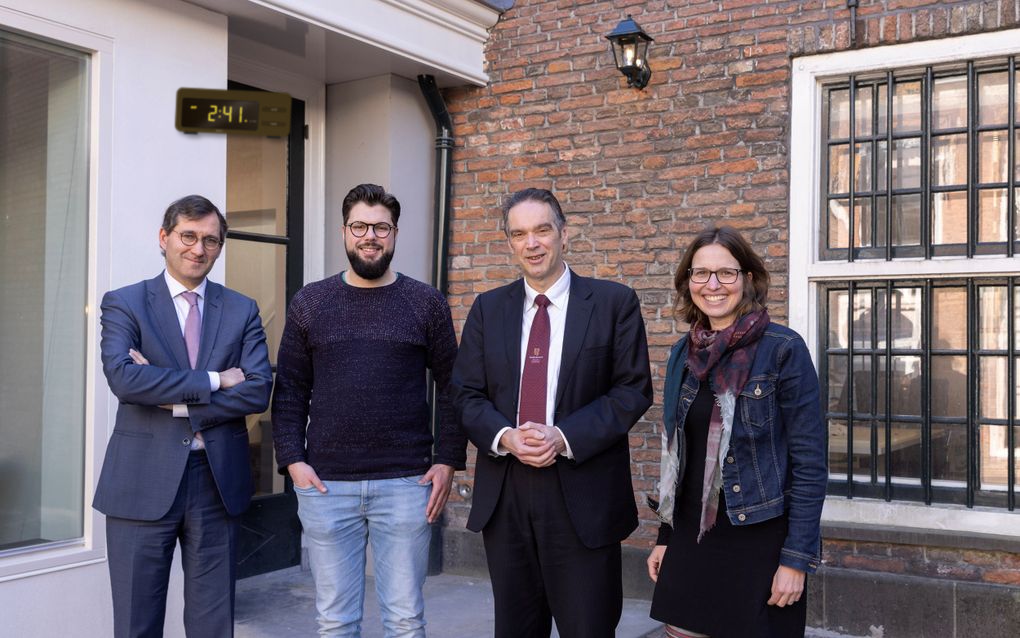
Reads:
{"hour": 2, "minute": 41}
